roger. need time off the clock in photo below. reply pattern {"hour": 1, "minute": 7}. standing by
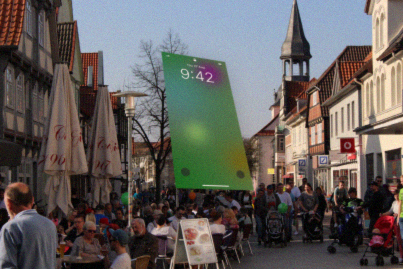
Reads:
{"hour": 9, "minute": 42}
